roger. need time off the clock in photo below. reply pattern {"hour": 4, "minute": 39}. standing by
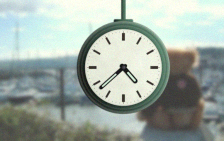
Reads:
{"hour": 4, "minute": 38}
